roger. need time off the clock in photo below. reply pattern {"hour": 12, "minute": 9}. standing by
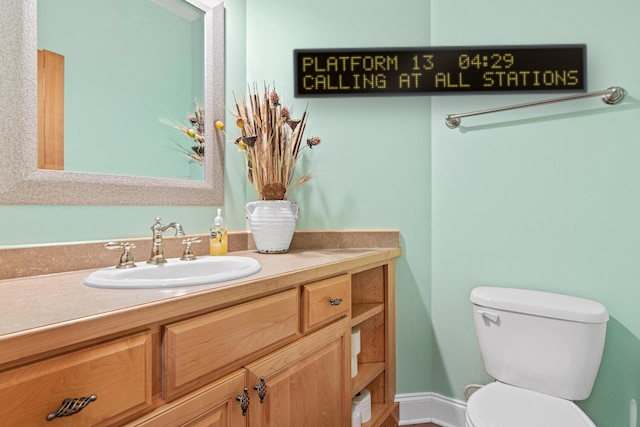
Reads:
{"hour": 4, "minute": 29}
